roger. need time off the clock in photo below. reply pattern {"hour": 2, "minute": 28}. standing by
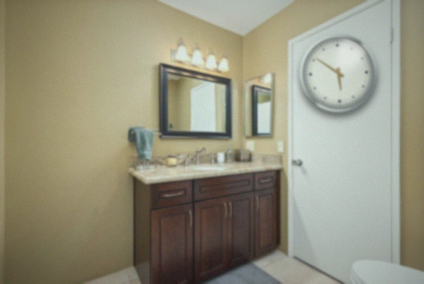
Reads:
{"hour": 5, "minute": 51}
